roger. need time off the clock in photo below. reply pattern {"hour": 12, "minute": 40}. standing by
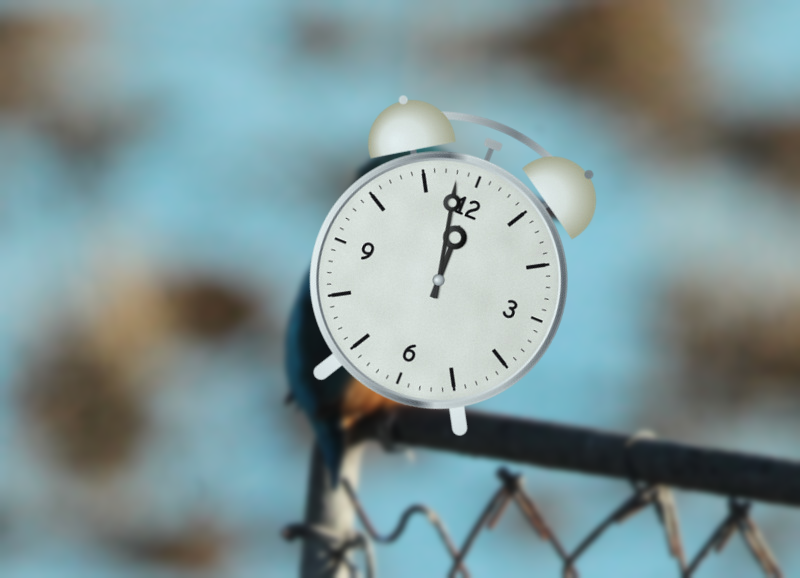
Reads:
{"hour": 11, "minute": 58}
